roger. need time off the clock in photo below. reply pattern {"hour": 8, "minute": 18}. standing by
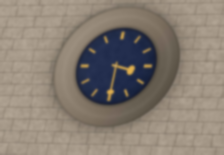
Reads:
{"hour": 3, "minute": 30}
